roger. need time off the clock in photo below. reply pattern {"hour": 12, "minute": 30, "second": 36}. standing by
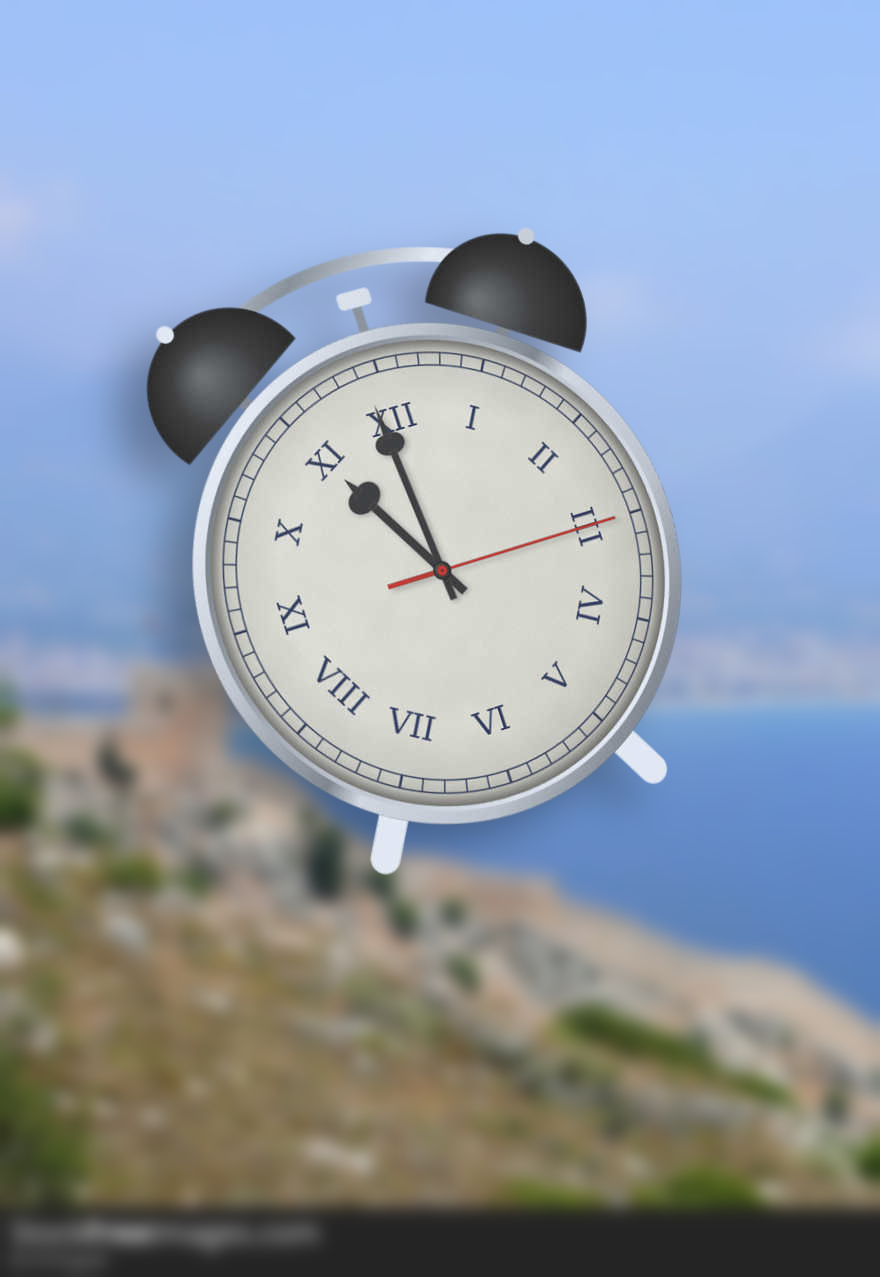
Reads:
{"hour": 10, "minute": 59, "second": 15}
